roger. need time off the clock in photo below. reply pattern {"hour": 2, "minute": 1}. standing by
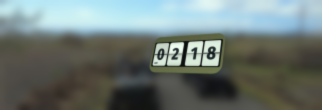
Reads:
{"hour": 2, "minute": 18}
